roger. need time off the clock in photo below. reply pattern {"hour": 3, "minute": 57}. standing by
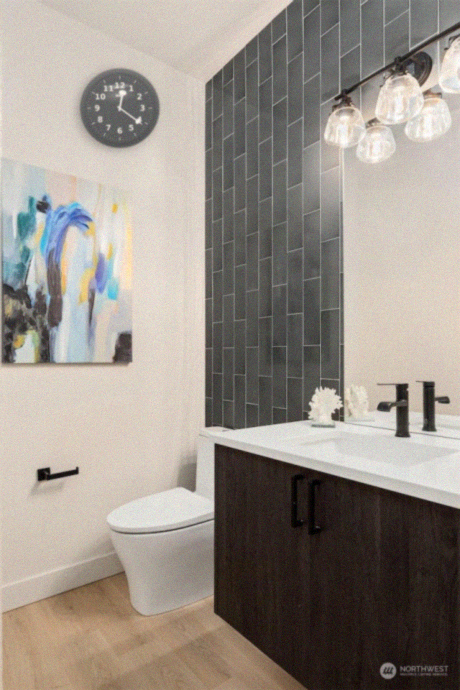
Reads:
{"hour": 12, "minute": 21}
